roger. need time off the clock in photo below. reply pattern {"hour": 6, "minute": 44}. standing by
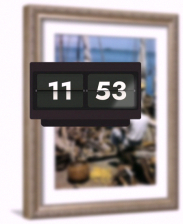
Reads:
{"hour": 11, "minute": 53}
